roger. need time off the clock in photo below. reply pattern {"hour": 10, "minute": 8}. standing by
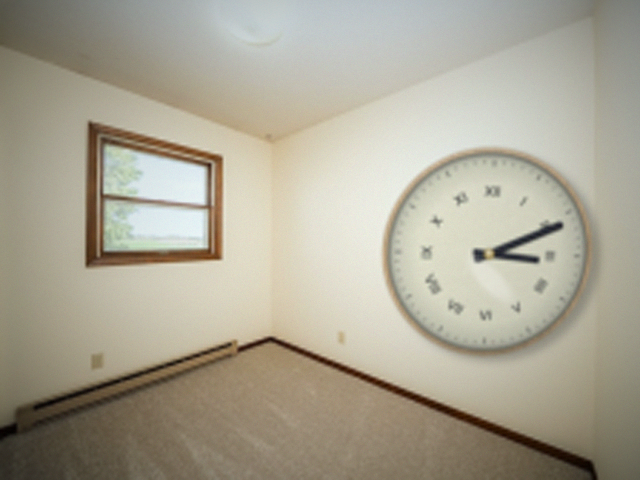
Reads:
{"hour": 3, "minute": 11}
